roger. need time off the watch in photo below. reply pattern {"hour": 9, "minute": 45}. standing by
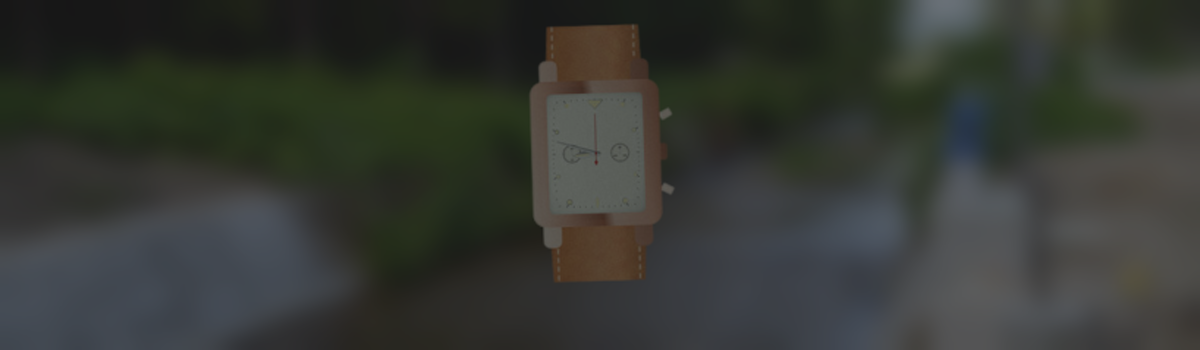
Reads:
{"hour": 8, "minute": 48}
